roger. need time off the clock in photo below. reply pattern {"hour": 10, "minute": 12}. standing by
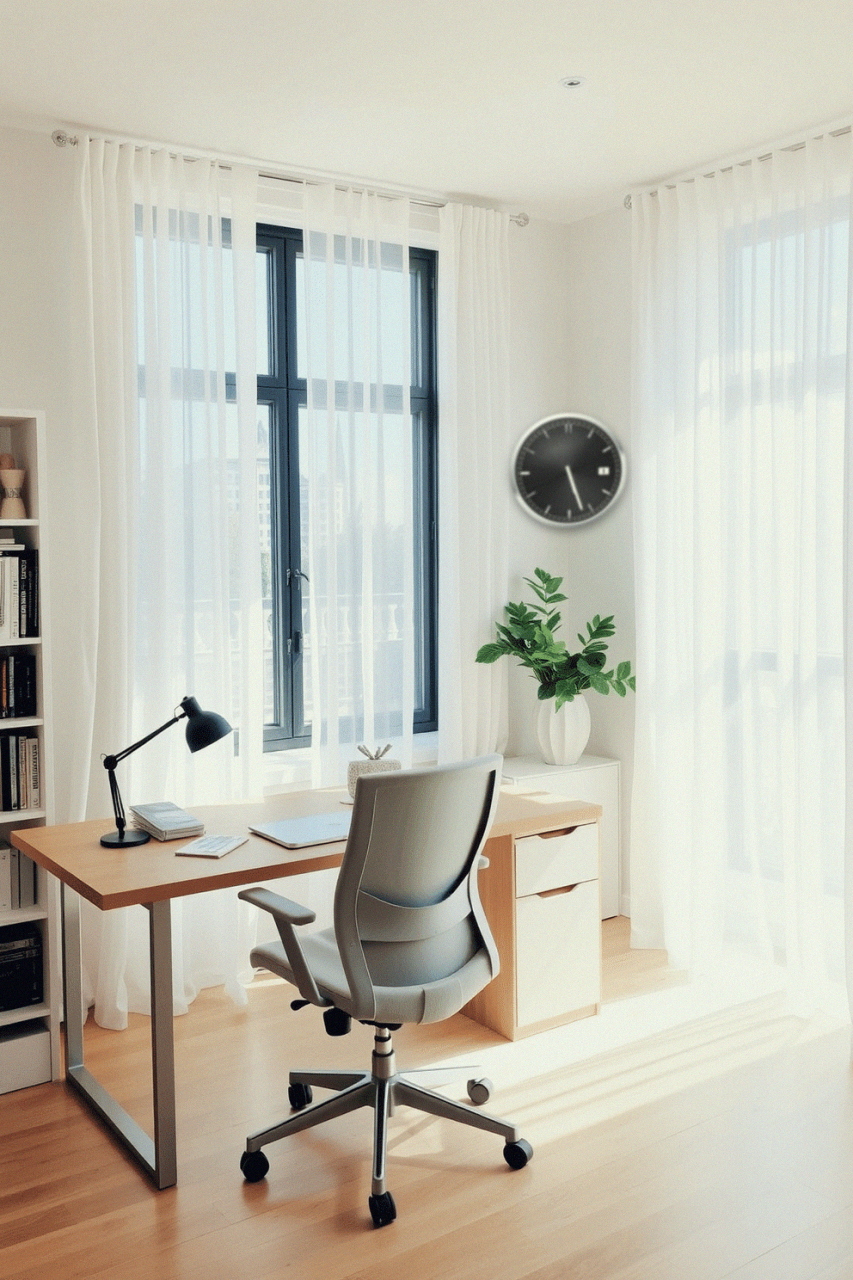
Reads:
{"hour": 5, "minute": 27}
